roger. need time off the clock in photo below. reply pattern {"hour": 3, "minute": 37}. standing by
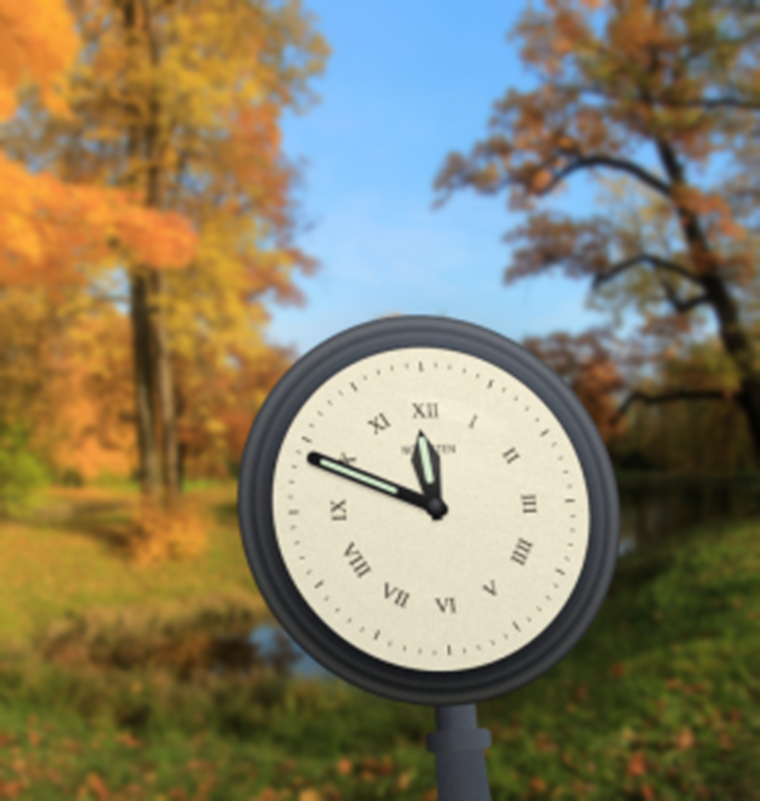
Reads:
{"hour": 11, "minute": 49}
